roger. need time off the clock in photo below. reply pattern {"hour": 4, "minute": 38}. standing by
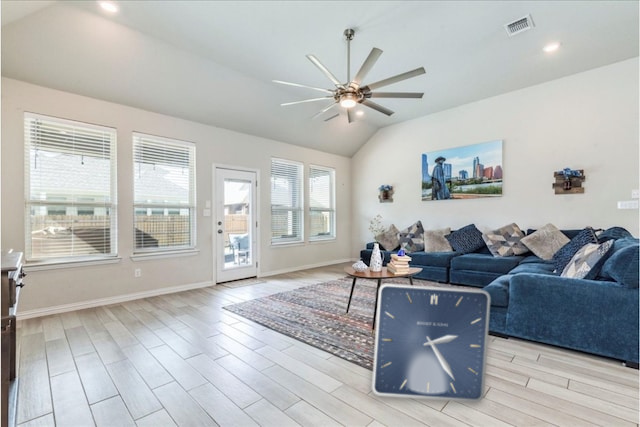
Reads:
{"hour": 2, "minute": 24}
